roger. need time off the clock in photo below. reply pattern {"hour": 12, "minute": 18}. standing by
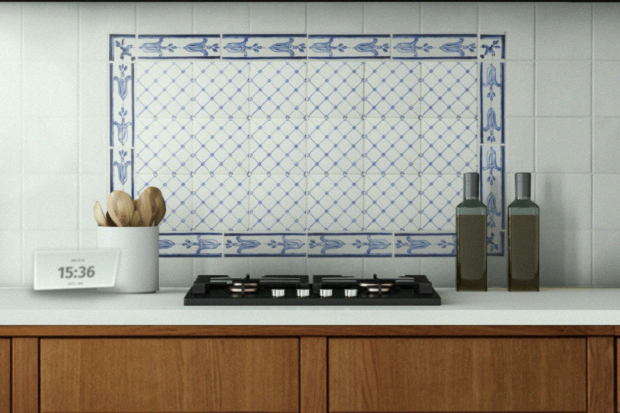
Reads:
{"hour": 15, "minute": 36}
